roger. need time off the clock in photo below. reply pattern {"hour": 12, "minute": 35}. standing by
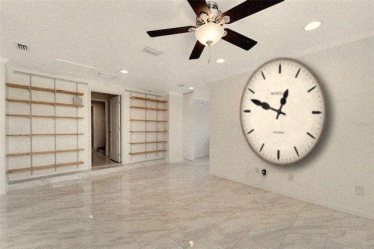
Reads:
{"hour": 12, "minute": 48}
